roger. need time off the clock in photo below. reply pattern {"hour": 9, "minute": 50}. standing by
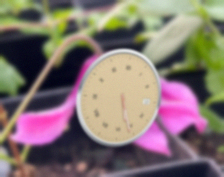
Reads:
{"hour": 5, "minute": 26}
